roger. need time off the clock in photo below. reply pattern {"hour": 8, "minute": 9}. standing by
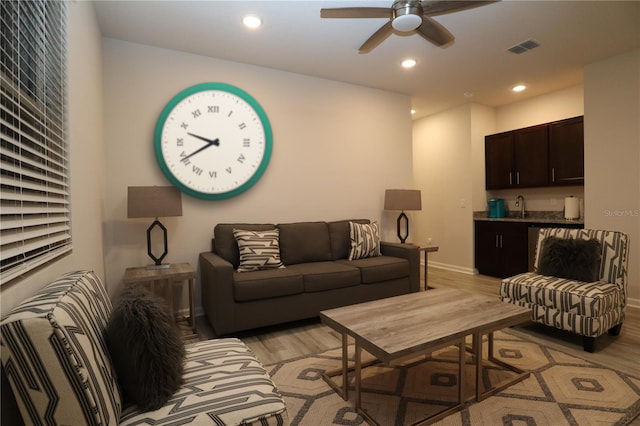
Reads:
{"hour": 9, "minute": 40}
